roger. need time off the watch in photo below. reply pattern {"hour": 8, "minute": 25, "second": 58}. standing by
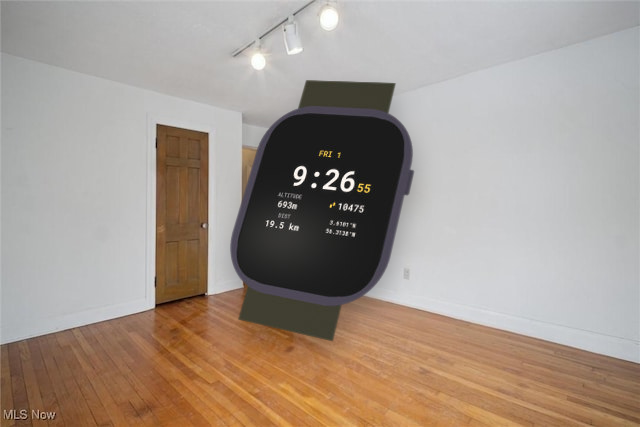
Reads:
{"hour": 9, "minute": 26, "second": 55}
